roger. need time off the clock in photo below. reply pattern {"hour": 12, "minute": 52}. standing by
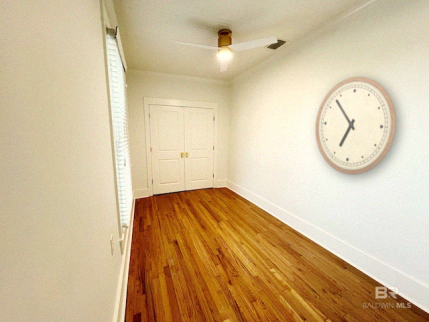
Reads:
{"hour": 6, "minute": 53}
